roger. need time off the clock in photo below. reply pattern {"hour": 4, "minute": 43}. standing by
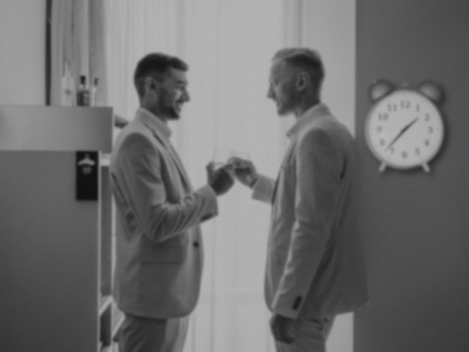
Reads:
{"hour": 1, "minute": 37}
